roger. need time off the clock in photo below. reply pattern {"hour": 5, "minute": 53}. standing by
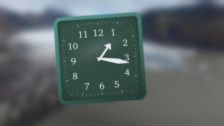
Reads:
{"hour": 1, "minute": 17}
